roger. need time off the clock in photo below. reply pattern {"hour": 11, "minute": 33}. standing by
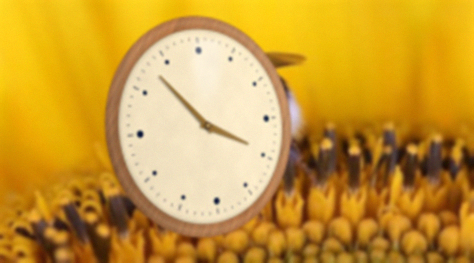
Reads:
{"hour": 3, "minute": 53}
